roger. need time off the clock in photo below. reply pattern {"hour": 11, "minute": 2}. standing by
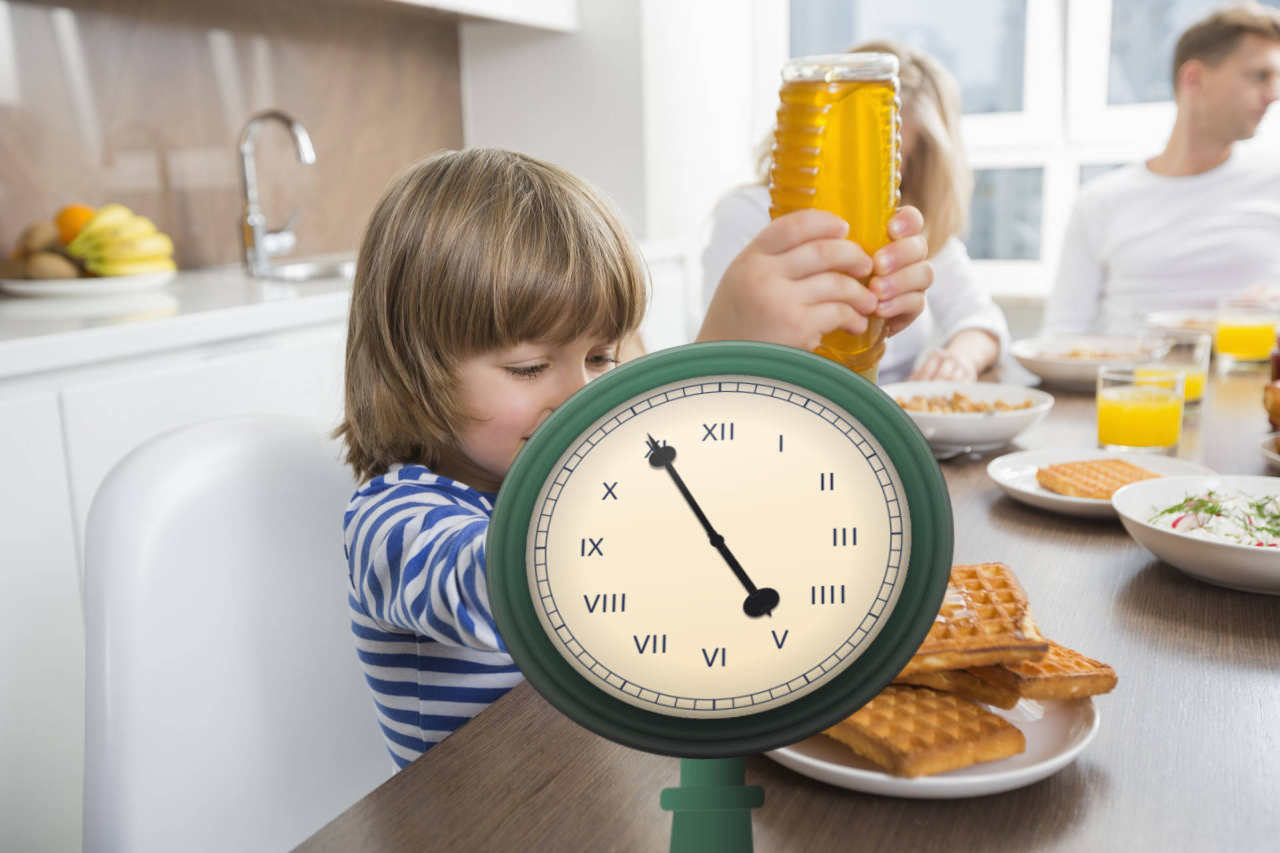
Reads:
{"hour": 4, "minute": 55}
